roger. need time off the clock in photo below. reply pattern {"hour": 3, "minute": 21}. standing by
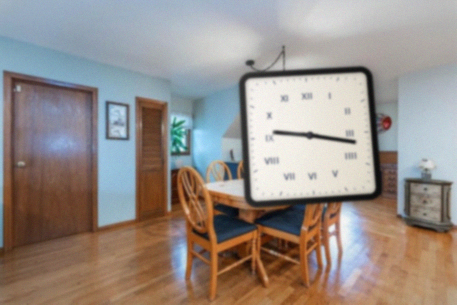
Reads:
{"hour": 9, "minute": 17}
